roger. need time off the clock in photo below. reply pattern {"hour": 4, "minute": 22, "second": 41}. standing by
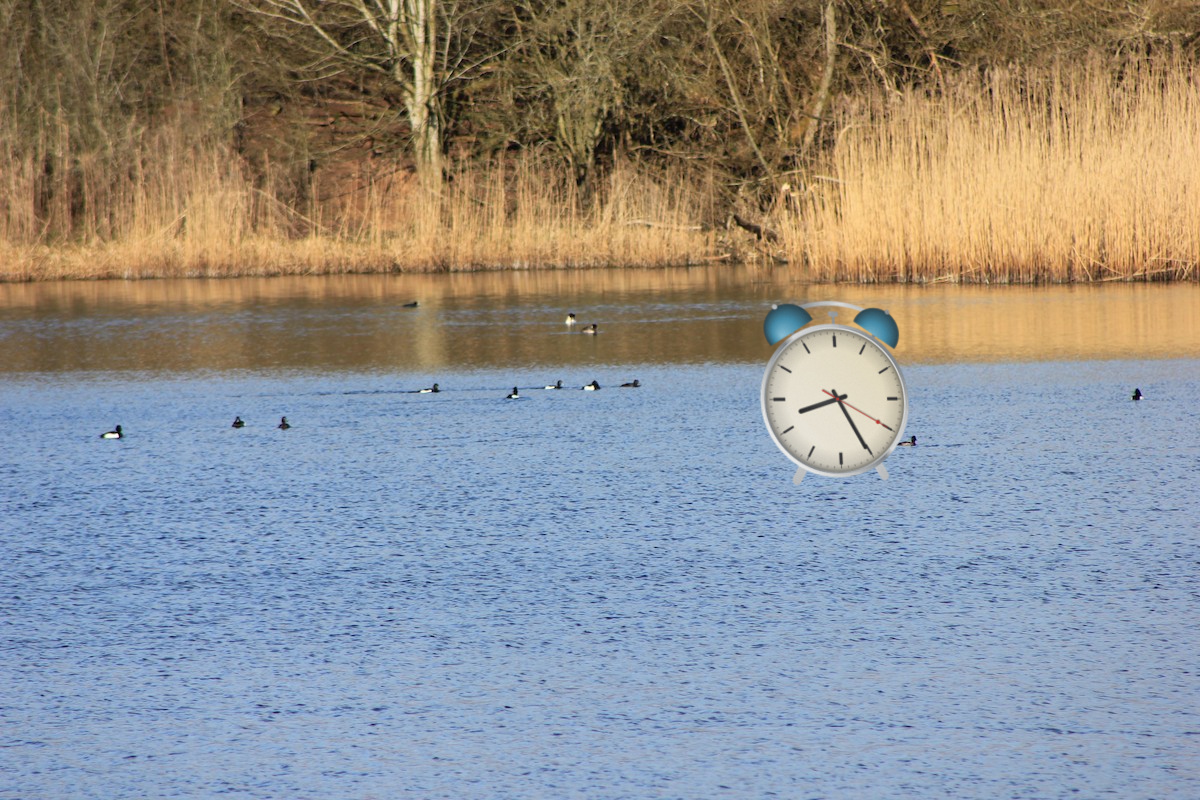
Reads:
{"hour": 8, "minute": 25, "second": 20}
